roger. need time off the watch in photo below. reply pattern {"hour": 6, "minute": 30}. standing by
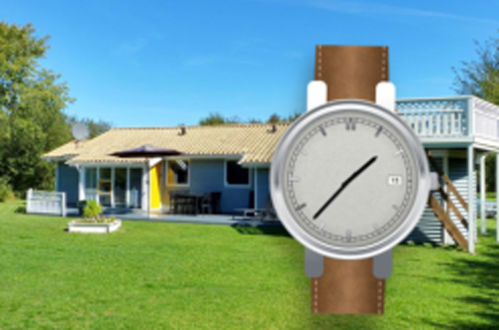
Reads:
{"hour": 1, "minute": 37}
